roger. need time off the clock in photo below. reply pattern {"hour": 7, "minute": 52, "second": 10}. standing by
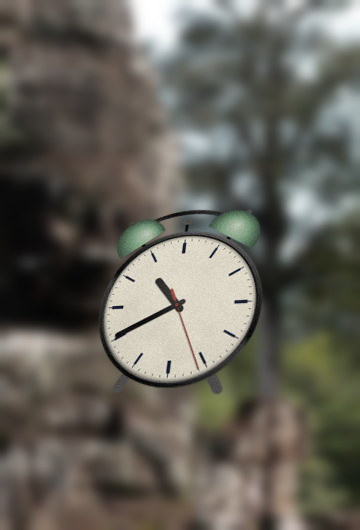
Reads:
{"hour": 10, "minute": 40, "second": 26}
